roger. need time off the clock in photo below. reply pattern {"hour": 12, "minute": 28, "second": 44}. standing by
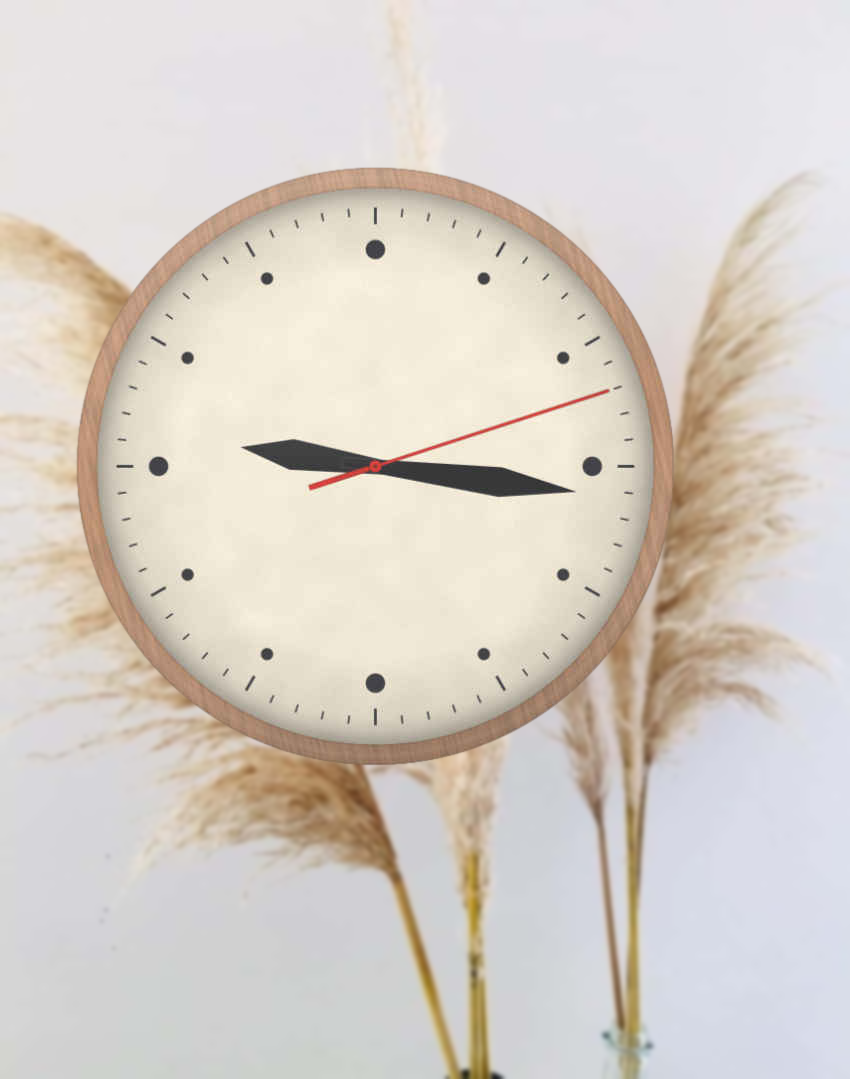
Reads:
{"hour": 9, "minute": 16, "second": 12}
